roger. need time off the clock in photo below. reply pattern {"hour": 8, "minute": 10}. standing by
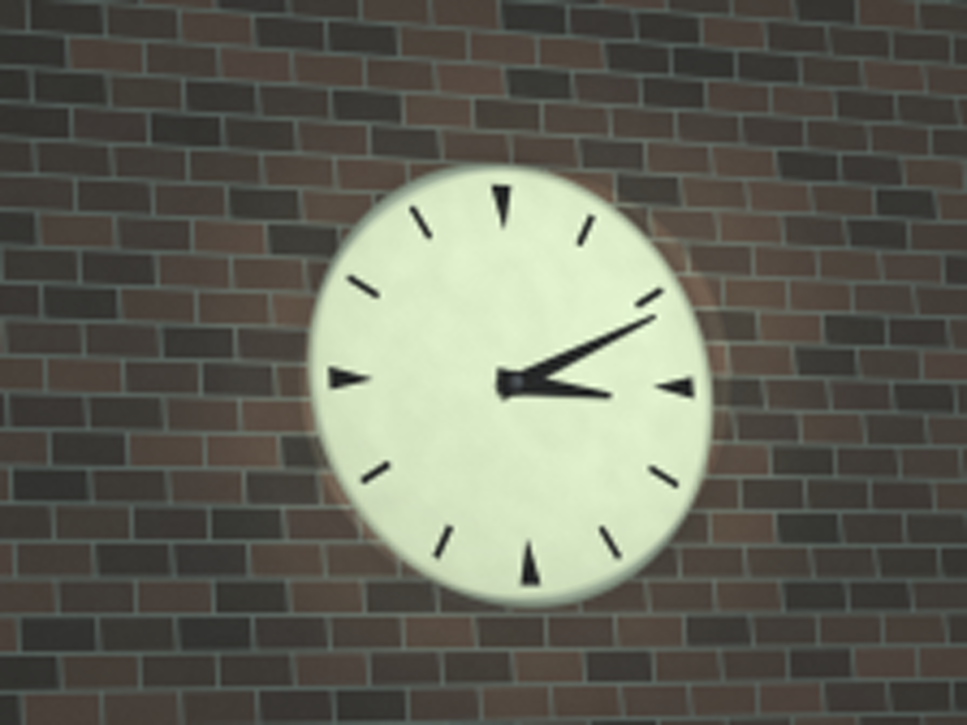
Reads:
{"hour": 3, "minute": 11}
